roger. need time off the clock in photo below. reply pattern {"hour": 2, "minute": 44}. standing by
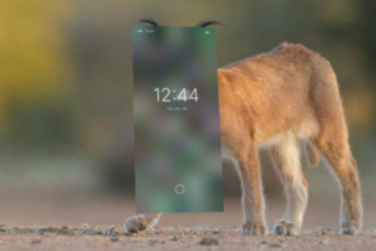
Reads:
{"hour": 12, "minute": 44}
